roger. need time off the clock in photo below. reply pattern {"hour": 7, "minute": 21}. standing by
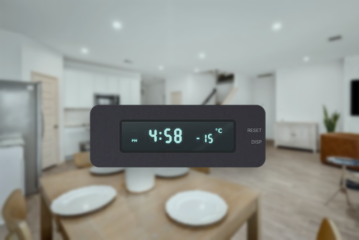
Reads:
{"hour": 4, "minute": 58}
